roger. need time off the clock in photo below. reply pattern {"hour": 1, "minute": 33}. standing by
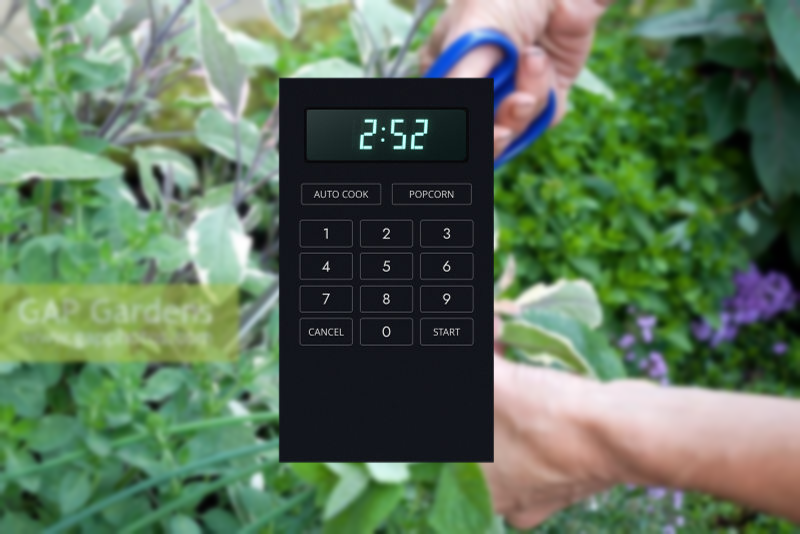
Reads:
{"hour": 2, "minute": 52}
